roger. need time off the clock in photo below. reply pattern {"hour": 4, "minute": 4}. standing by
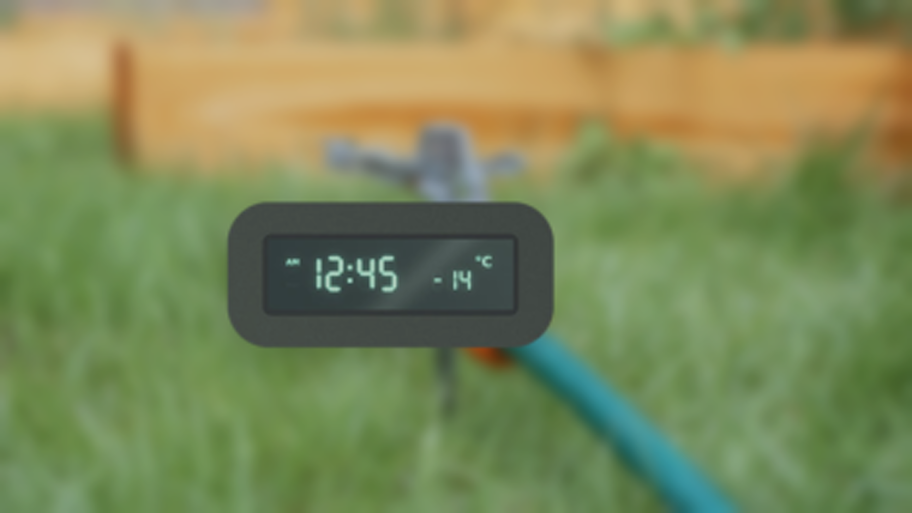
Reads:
{"hour": 12, "minute": 45}
